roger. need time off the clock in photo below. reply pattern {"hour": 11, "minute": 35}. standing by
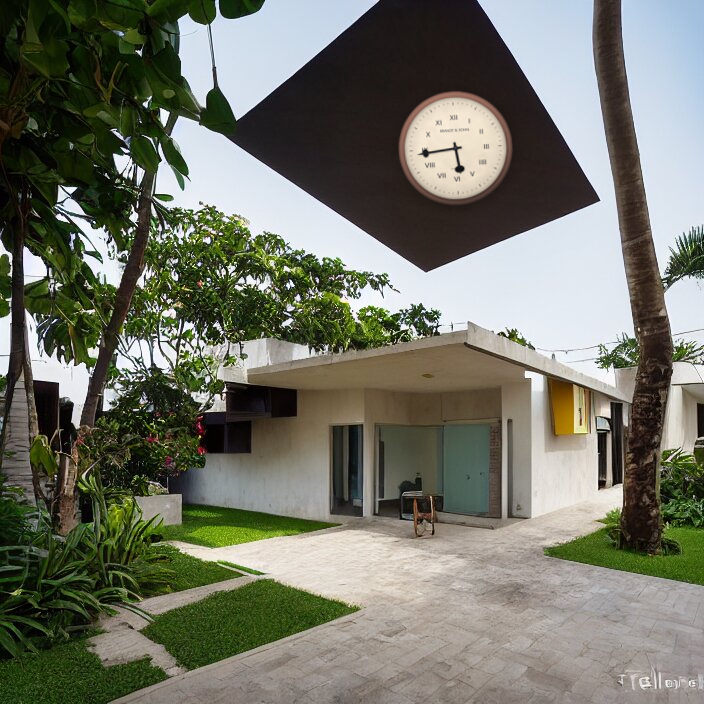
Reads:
{"hour": 5, "minute": 44}
